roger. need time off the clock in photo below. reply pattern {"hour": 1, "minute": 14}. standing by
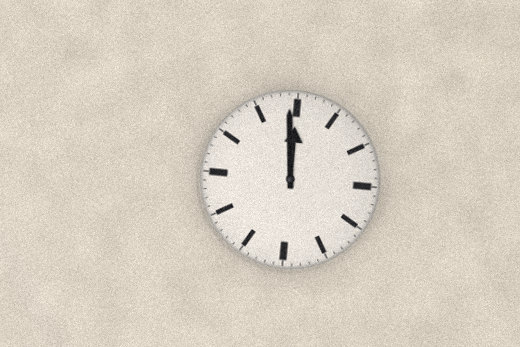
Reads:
{"hour": 11, "minute": 59}
